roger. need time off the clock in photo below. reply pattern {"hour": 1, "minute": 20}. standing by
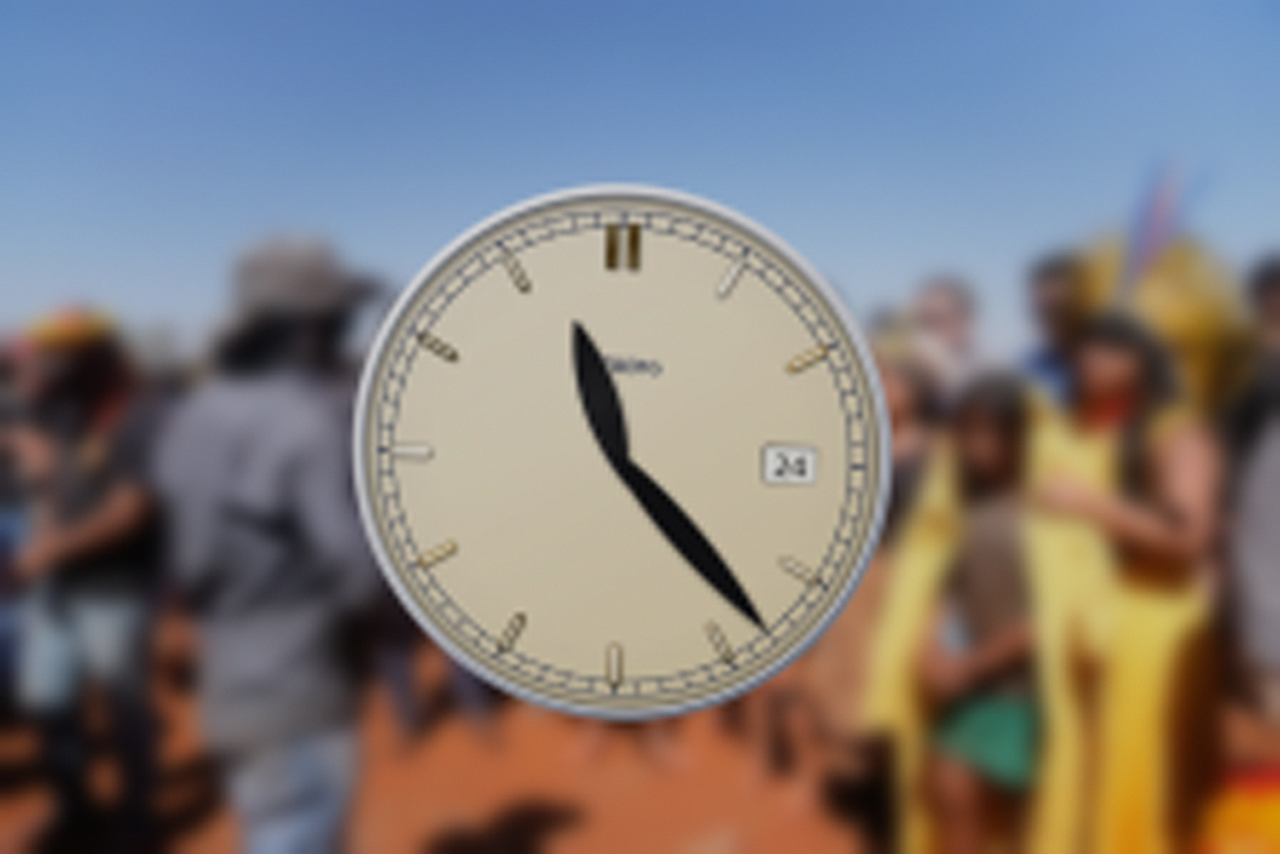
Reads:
{"hour": 11, "minute": 23}
